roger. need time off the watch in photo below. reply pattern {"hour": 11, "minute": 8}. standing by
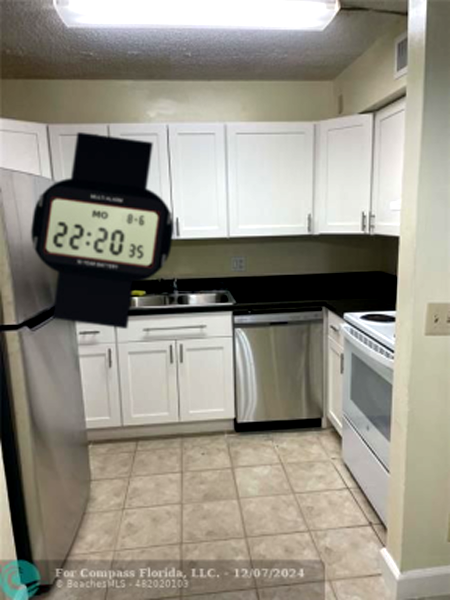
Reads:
{"hour": 22, "minute": 20}
